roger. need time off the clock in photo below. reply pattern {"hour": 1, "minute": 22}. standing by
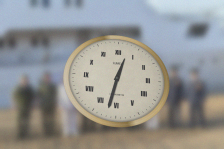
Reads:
{"hour": 12, "minute": 32}
